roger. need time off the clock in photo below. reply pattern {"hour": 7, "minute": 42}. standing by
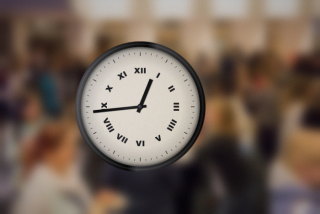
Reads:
{"hour": 12, "minute": 44}
